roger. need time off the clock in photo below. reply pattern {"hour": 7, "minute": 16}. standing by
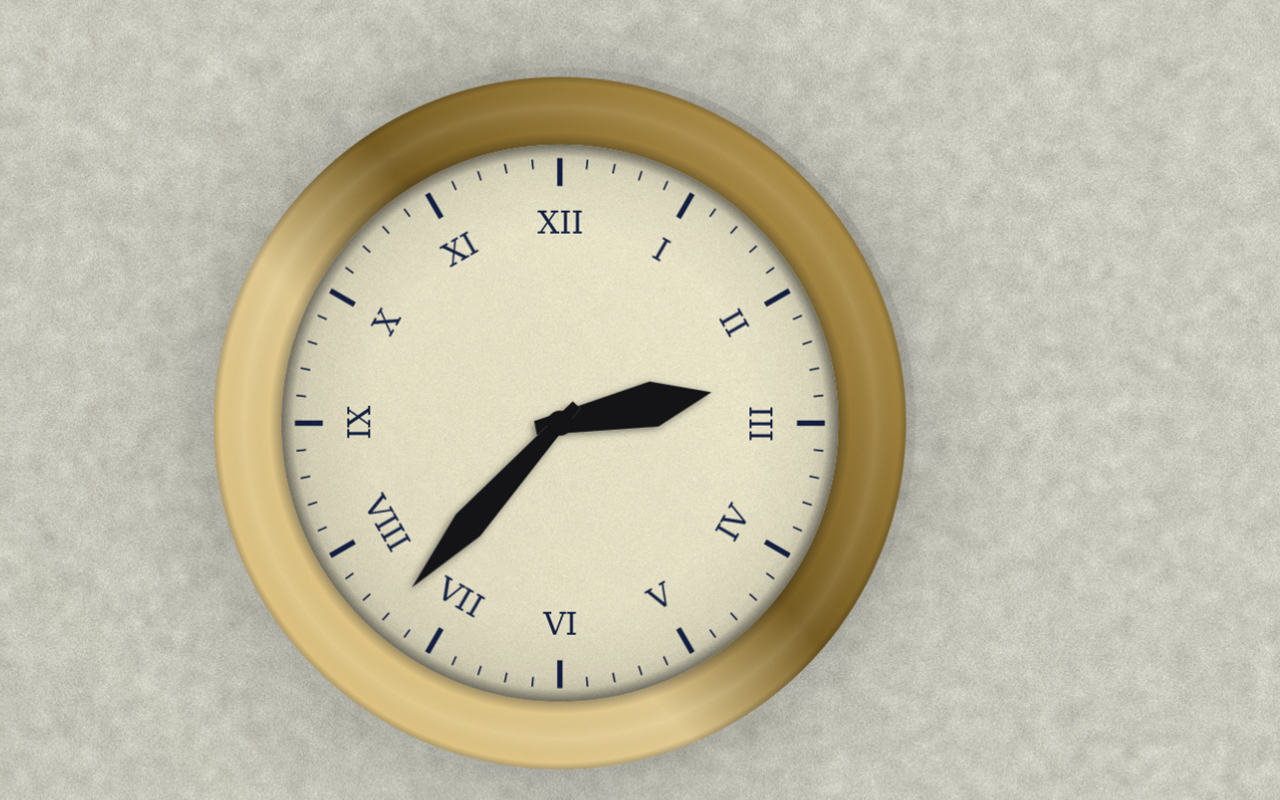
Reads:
{"hour": 2, "minute": 37}
